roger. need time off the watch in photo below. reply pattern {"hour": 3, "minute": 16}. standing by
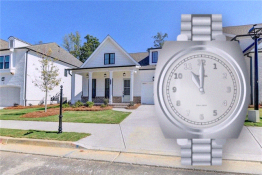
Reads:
{"hour": 11, "minute": 0}
